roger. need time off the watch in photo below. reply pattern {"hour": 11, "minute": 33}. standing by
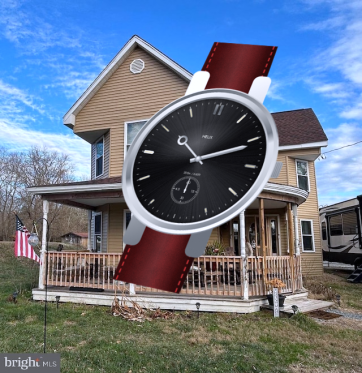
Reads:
{"hour": 10, "minute": 11}
